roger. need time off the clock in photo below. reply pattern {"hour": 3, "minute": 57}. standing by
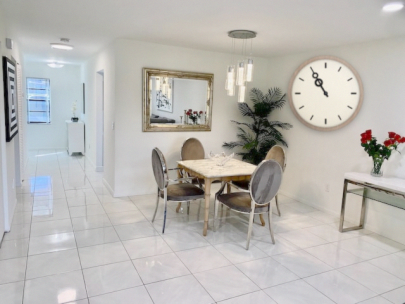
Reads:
{"hour": 10, "minute": 55}
